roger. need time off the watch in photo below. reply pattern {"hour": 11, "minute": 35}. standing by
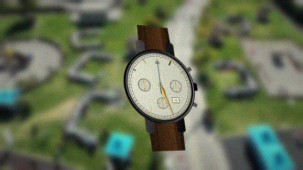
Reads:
{"hour": 5, "minute": 27}
